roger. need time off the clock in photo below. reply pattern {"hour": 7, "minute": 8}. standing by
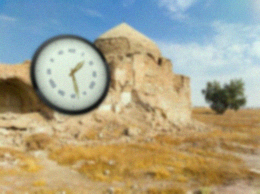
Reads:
{"hour": 1, "minute": 28}
